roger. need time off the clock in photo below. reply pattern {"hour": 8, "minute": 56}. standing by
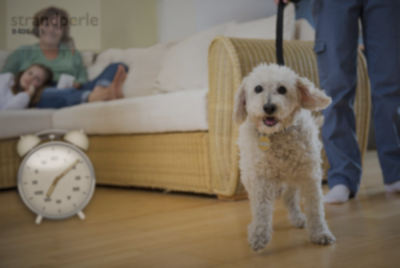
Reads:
{"hour": 7, "minute": 9}
